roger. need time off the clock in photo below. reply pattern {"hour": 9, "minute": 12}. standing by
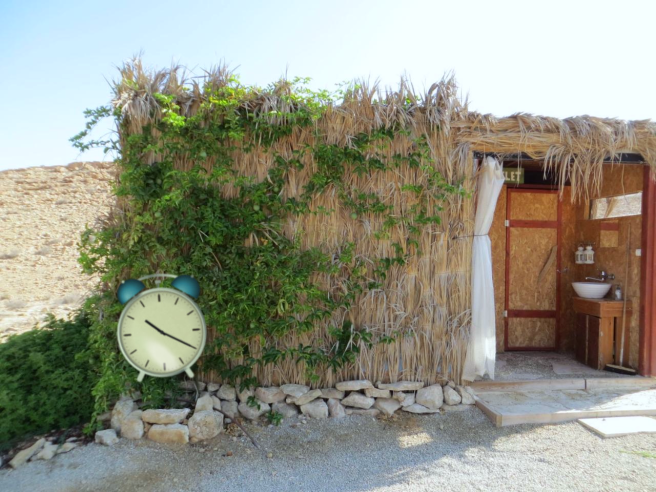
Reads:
{"hour": 10, "minute": 20}
